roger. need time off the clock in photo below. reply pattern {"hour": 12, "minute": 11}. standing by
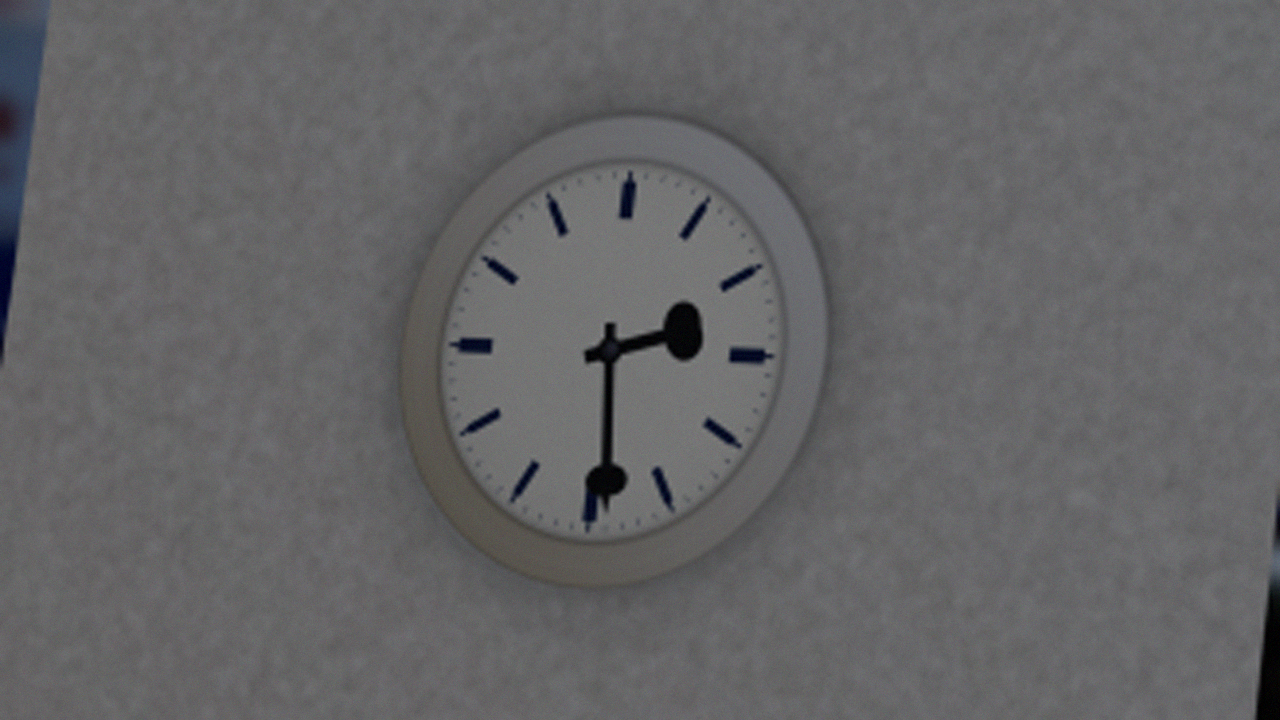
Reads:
{"hour": 2, "minute": 29}
